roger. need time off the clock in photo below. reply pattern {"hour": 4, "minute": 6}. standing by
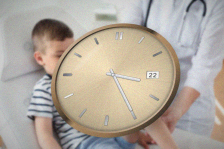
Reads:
{"hour": 3, "minute": 25}
